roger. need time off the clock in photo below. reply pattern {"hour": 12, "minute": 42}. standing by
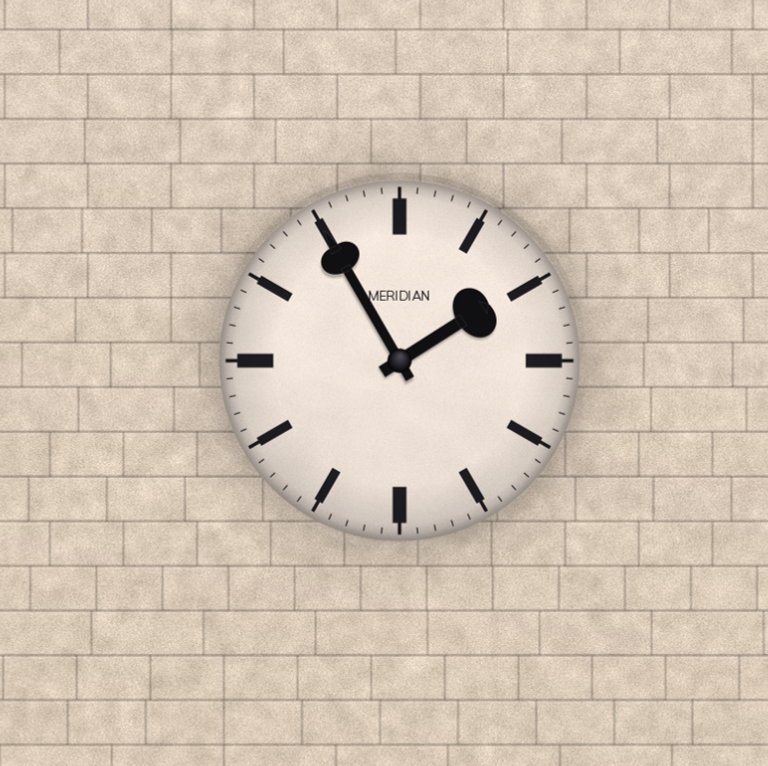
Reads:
{"hour": 1, "minute": 55}
